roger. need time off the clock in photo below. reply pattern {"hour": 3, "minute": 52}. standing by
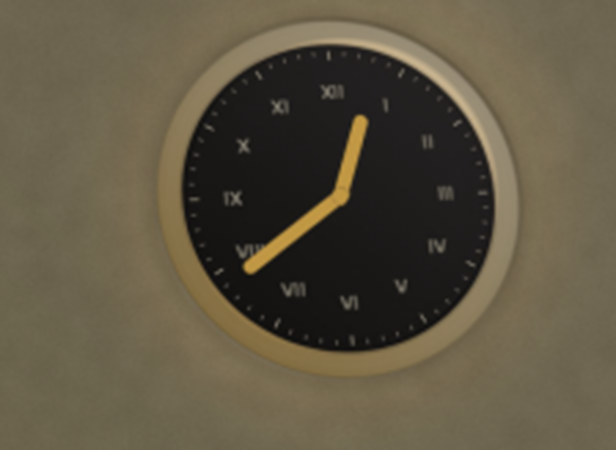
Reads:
{"hour": 12, "minute": 39}
